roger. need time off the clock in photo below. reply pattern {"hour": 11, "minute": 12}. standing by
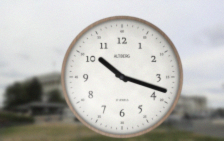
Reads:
{"hour": 10, "minute": 18}
